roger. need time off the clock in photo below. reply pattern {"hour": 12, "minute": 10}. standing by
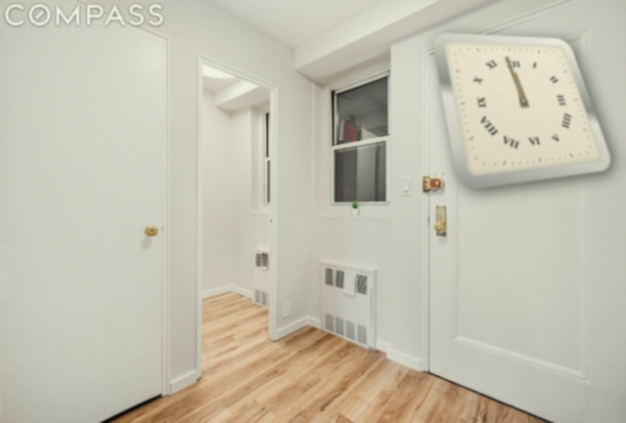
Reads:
{"hour": 11, "minute": 59}
